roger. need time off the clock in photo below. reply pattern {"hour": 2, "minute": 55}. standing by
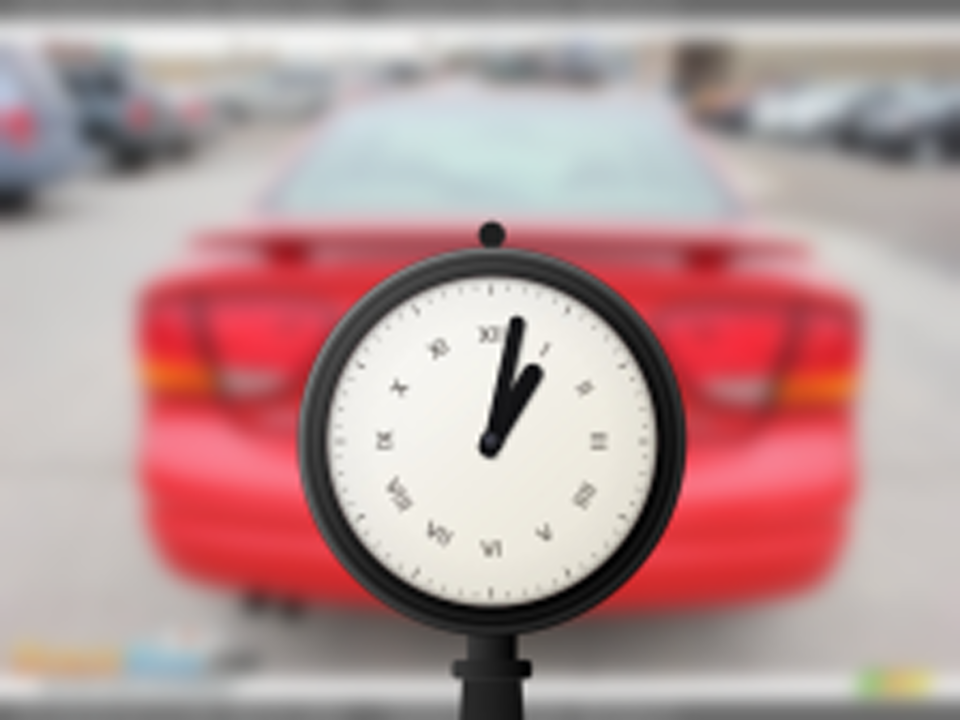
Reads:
{"hour": 1, "minute": 2}
